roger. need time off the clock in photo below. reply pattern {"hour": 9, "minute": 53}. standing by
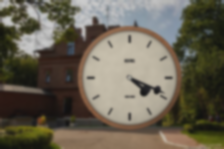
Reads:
{"hour": 4, "minute": 19}
